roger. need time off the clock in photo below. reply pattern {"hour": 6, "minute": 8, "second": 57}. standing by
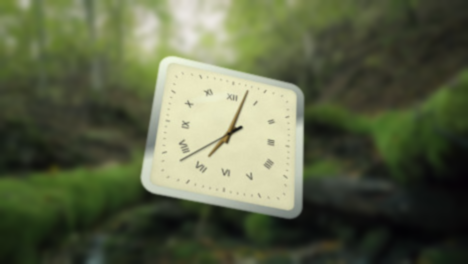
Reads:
{"hour": 7, "minute": 2, "second": 38}
